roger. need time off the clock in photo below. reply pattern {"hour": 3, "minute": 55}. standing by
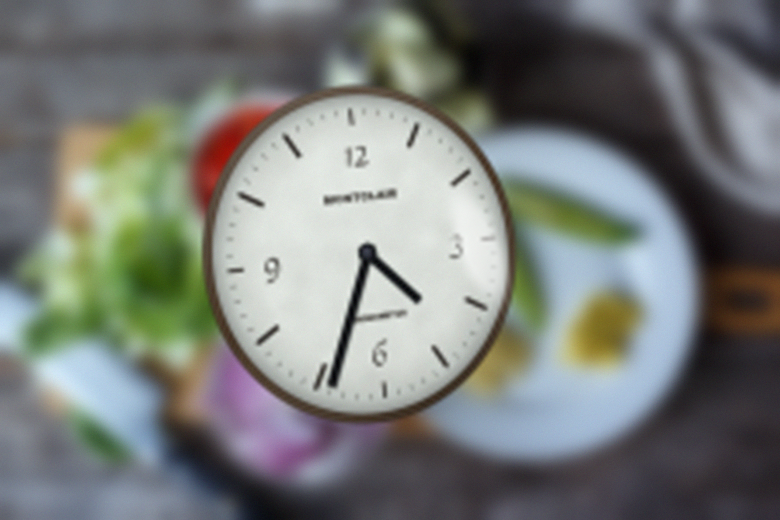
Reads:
{"hour": 4, "minute": 34}
